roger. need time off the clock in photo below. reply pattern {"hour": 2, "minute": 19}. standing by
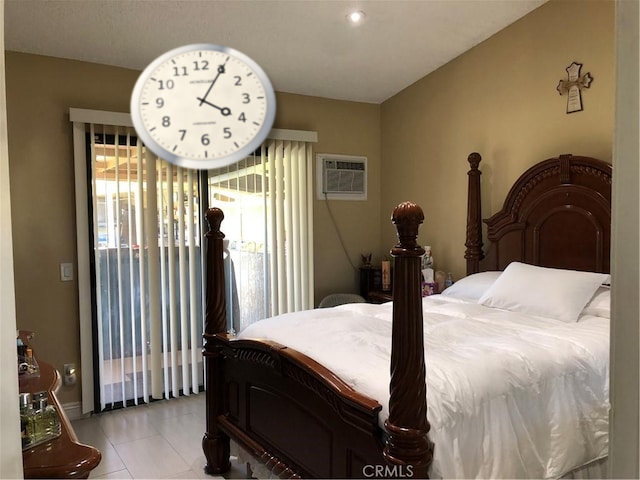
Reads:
{"hour": 4, "minute": 5}
